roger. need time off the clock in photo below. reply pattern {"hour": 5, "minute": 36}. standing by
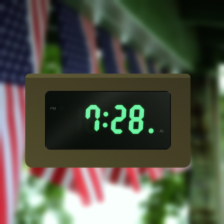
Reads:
{"hour": 7, "minute": 28}
